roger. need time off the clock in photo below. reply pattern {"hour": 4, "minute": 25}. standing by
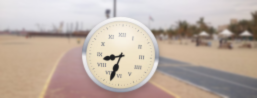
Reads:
{"hour": 8, "minute": 33}
